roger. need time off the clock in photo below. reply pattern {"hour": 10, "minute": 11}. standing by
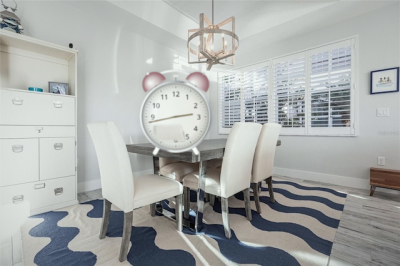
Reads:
{"hour": 2, "minute": 43}
